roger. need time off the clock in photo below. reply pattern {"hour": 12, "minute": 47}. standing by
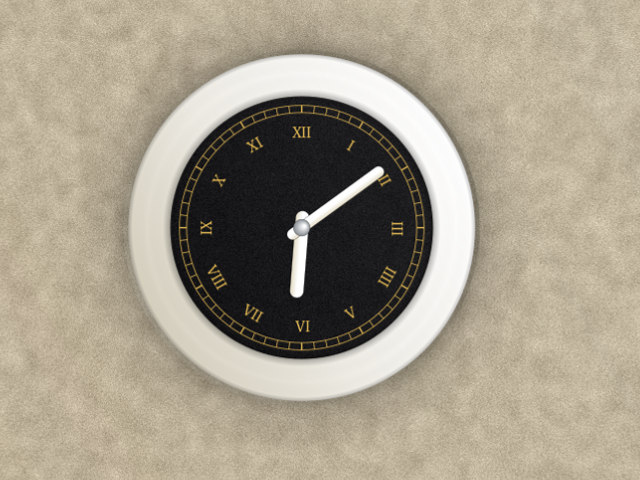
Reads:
{"hour": 6, "minute": 9}
